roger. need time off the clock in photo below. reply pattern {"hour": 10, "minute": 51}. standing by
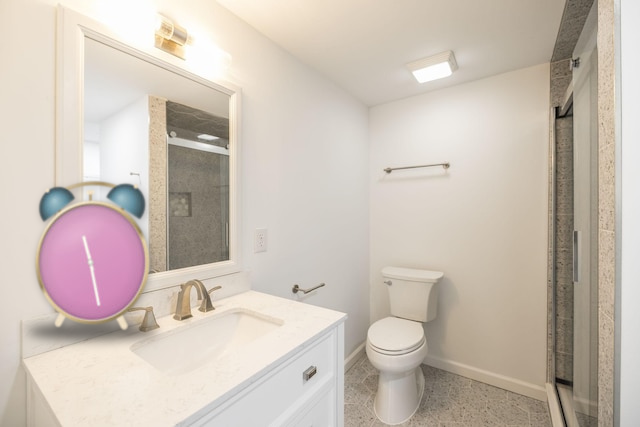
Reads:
{"hour": 11, "minute": 28}
